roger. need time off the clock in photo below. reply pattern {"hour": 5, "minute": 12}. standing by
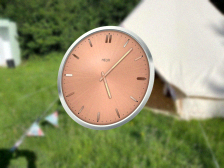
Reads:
{"hour": 5, "minute": 7}
